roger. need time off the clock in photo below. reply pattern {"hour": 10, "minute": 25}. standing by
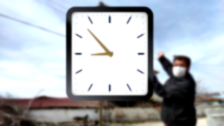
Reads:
{"hour": 8, "minute": 53}
